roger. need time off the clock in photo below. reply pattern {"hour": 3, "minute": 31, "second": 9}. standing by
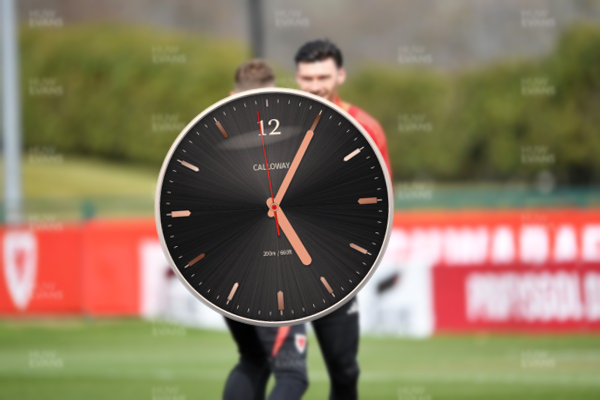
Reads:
{"hour": 5, "minute": 4, "second": 59}
